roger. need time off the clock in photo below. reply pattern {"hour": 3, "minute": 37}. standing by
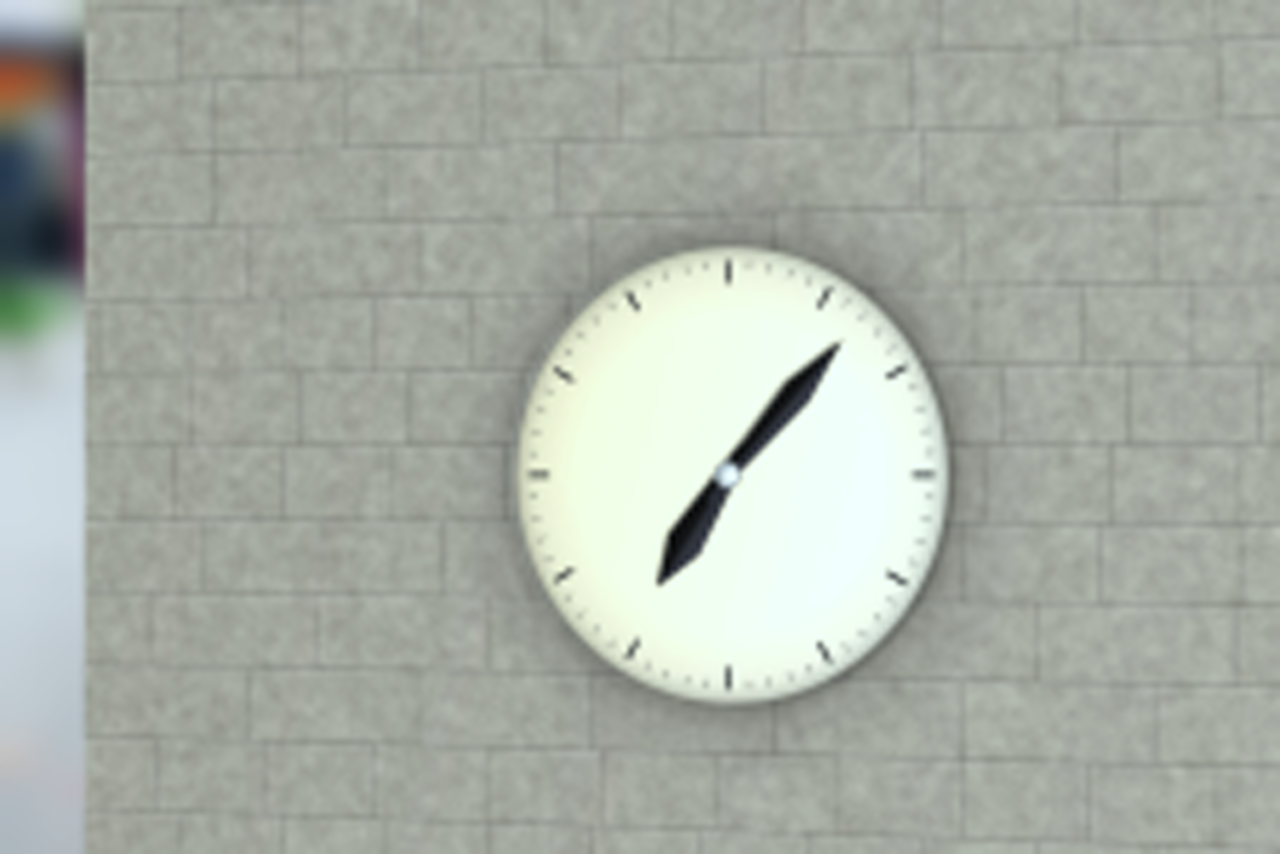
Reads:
{"hour": 7, "minute": 7}
